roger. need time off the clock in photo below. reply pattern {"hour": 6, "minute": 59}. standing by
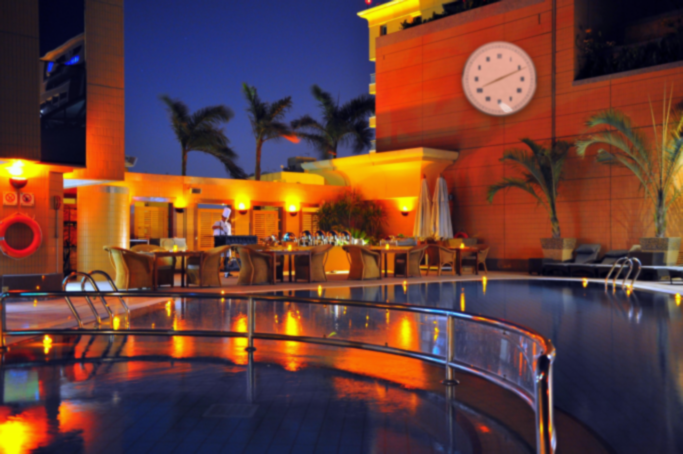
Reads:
{"hour": 8, "minute": 11}
